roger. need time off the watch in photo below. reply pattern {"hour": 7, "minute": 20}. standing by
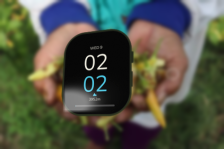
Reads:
{"hour": 2, "minute": 2}
